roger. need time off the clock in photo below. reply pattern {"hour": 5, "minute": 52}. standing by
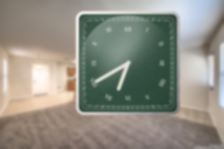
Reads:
{"hour": 6, "minute": 40}
